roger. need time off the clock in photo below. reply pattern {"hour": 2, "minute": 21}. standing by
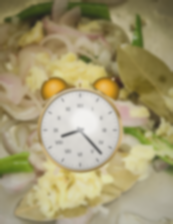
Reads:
{"hour": 8, "minute": 23}
